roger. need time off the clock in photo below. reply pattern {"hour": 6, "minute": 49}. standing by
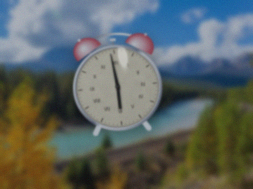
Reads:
{"hour": 5, "minute": 59}
